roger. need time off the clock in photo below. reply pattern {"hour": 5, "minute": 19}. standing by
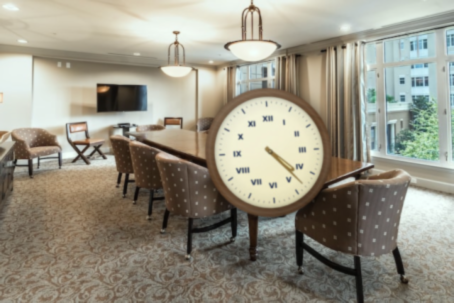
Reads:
{"hour": 4, "minute": 23}
